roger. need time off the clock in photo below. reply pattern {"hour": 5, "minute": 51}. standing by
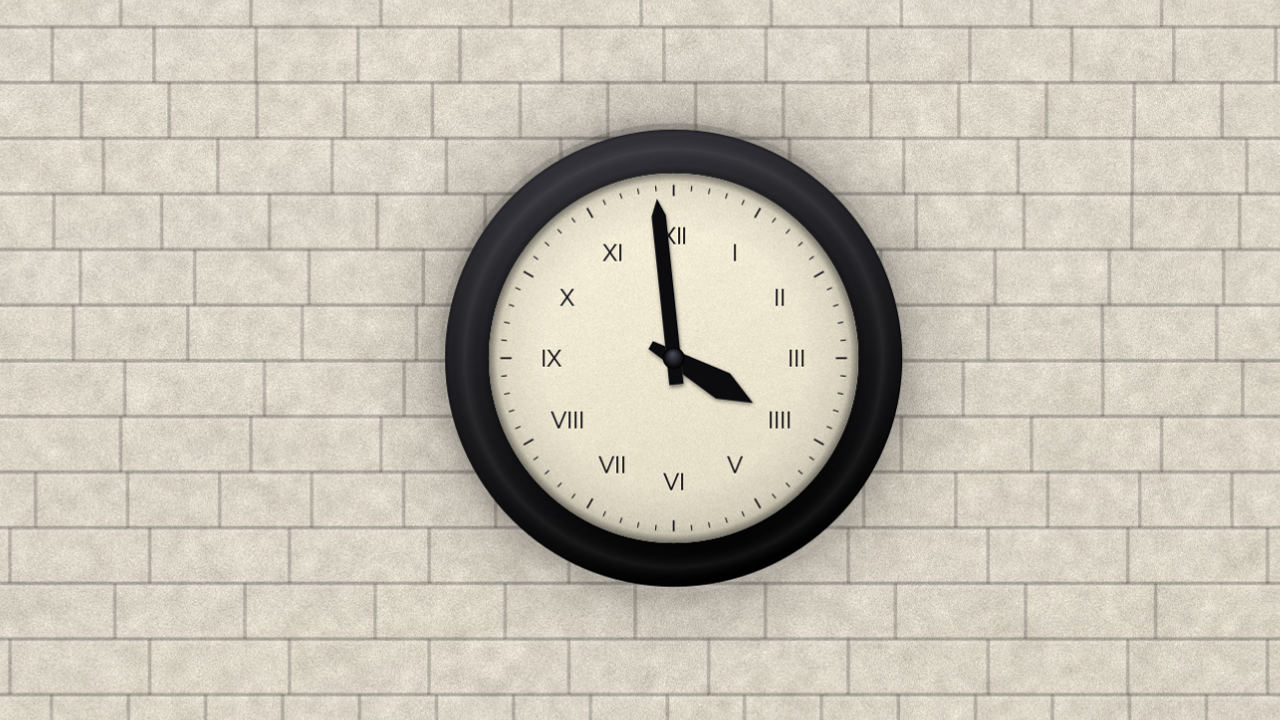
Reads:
{"hour": 3, "minute": 59}
